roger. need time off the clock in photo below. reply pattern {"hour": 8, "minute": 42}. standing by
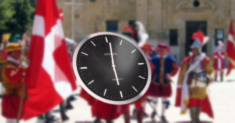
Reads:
{"hour": 6, "minute": 1}
